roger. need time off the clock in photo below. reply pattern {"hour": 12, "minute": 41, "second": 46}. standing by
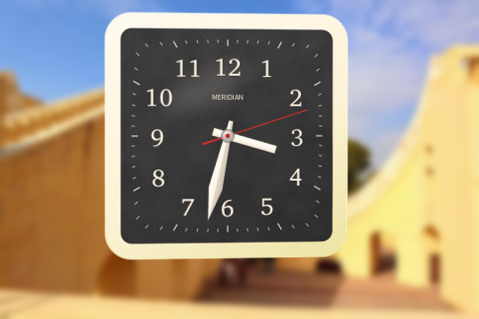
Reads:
{"hour": 3, "minute": 32, "second": 12}
